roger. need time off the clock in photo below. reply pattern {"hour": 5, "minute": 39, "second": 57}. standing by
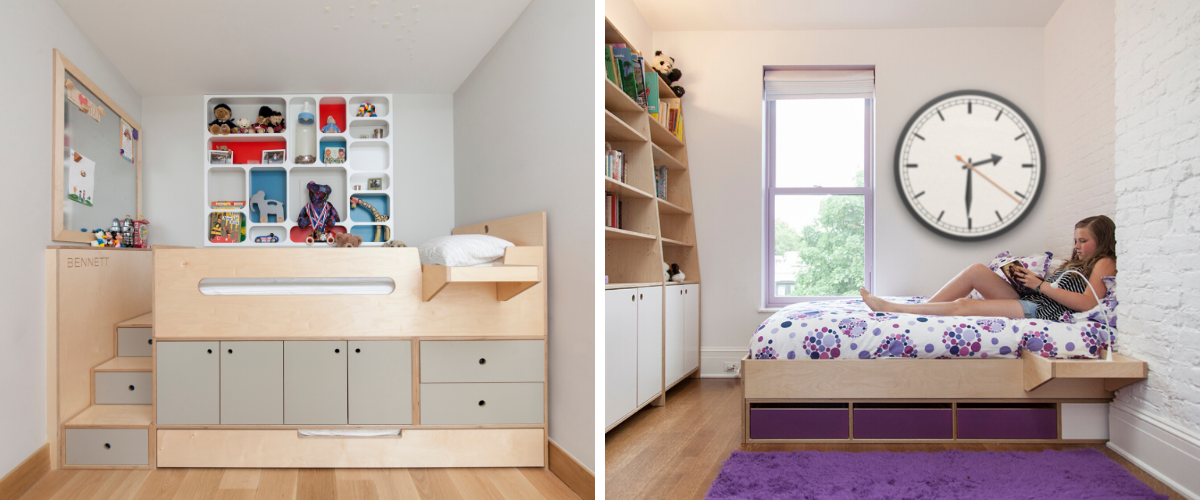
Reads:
{"hour": 2, "minute": 30, "second": 21}
